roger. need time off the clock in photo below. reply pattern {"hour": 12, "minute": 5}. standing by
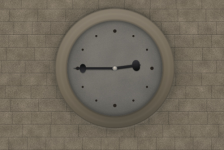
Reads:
{"hour": 2, "minute": 45}
